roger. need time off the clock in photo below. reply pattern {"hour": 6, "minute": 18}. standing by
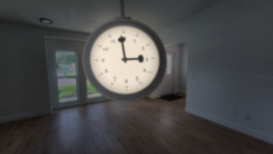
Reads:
{"hour": 2, "minute": 59}
